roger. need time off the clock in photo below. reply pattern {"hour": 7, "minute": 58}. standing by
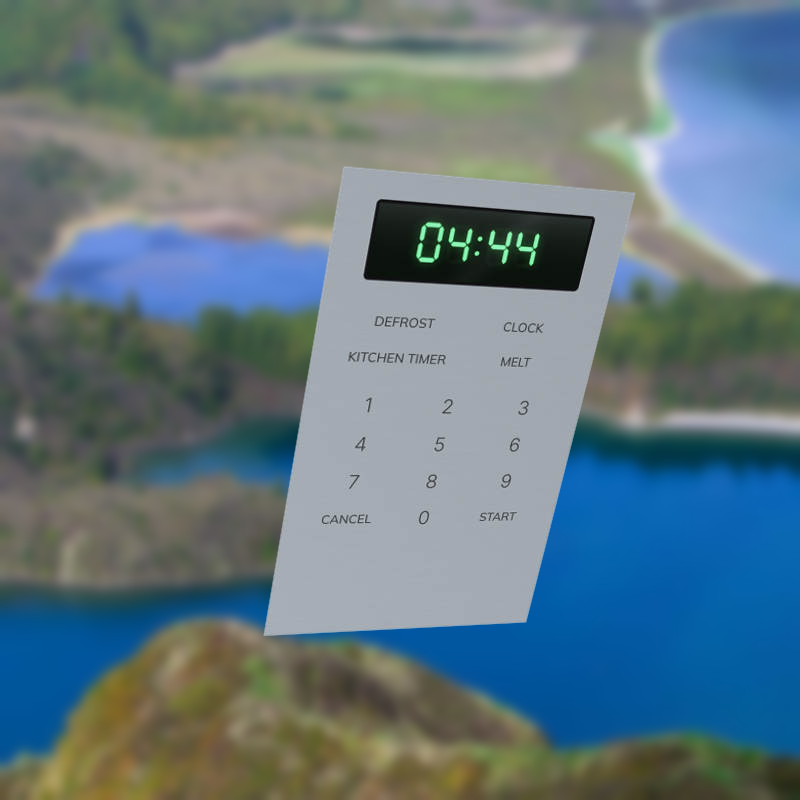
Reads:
{"hour": 4, "minute": 44}
